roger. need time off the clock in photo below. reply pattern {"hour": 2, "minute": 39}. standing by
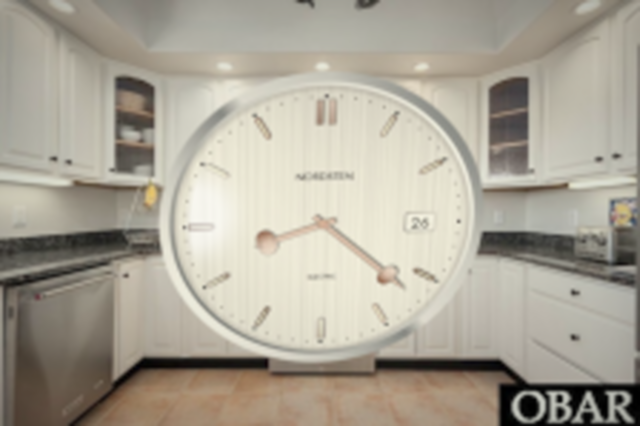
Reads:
{"hour": 8, "minute": 22}
